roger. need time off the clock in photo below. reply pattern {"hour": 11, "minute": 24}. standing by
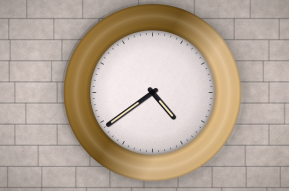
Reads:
{"hour": 4, "minute": 39}
